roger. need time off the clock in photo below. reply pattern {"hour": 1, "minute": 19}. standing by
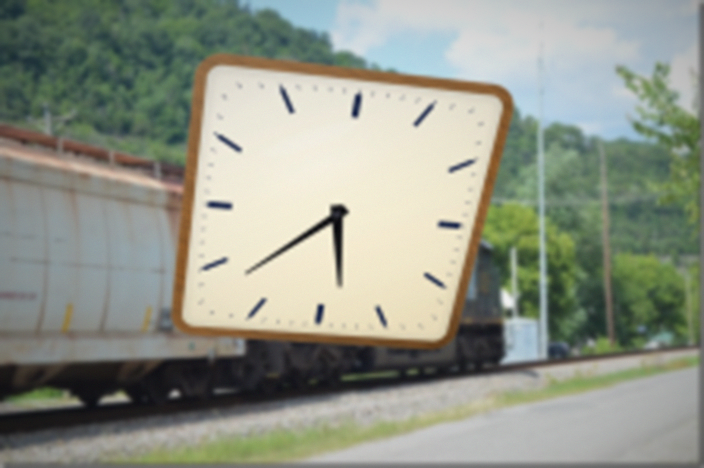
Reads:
{"hour": 5, "minute": 38}
